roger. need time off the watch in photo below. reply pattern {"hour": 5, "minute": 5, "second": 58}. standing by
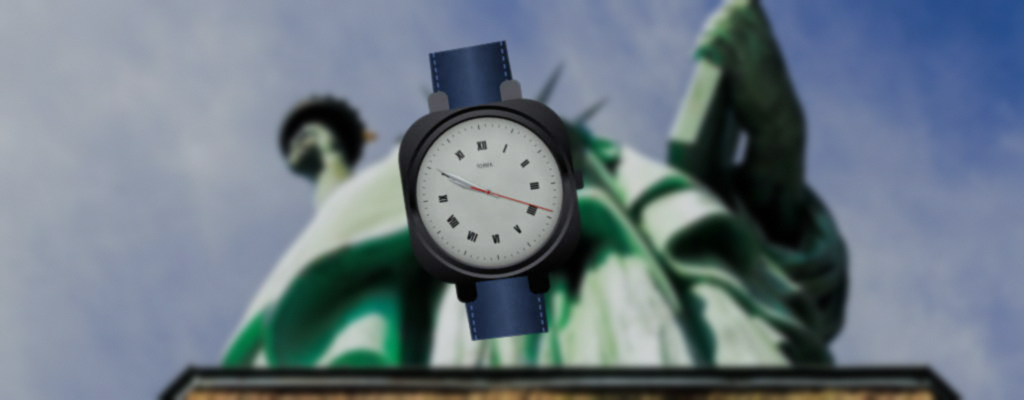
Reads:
{"hour": 9, "minute": 50, "second": 19}
